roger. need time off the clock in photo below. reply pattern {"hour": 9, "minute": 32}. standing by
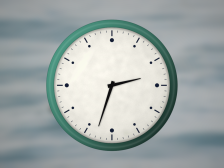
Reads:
{"hour": 2, "minute": 33}
